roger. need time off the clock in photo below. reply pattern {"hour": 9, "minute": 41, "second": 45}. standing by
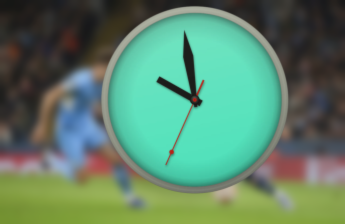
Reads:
{"hour": 9, "minute": 58, "second": 34}
